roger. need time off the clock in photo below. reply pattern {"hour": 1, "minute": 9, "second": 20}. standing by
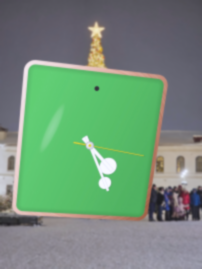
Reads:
{"hour": 4, "minute": 25, "second": 16}
